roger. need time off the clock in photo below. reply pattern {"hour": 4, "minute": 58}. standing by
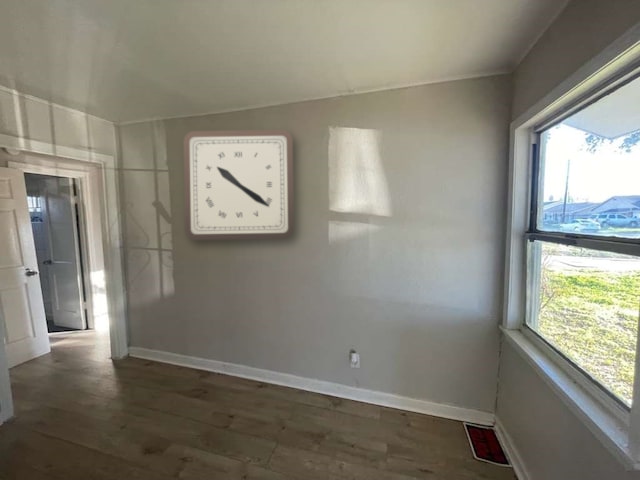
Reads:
{"hour": 10, "minute": 21}
